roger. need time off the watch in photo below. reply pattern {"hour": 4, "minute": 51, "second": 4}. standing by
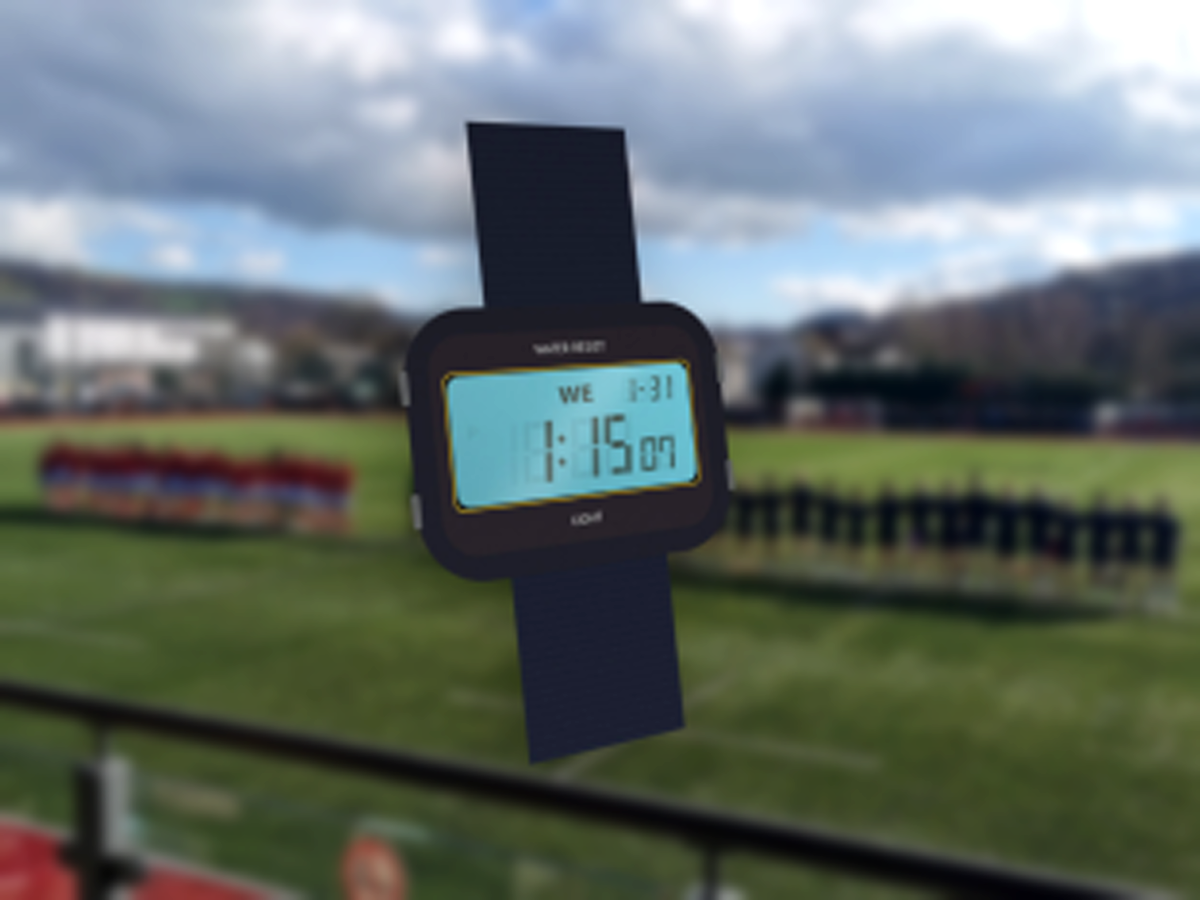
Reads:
{"hour": 1, "minute": 15, "second": 7}
